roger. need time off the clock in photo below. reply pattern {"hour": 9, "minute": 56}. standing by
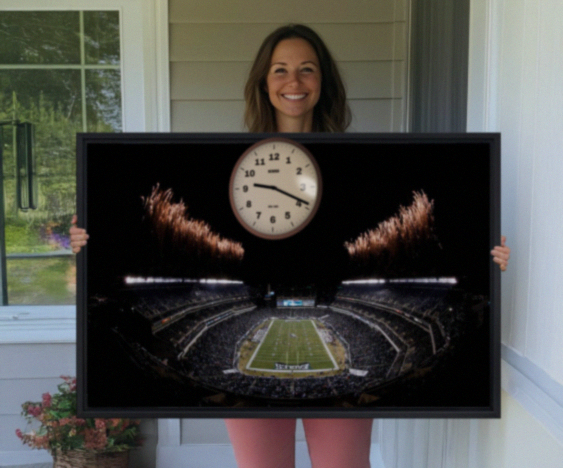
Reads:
{"hour": 9, "minute": 19}
